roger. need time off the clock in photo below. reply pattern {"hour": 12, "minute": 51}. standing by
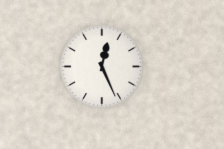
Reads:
{"hour": 12, "minute": 26}
